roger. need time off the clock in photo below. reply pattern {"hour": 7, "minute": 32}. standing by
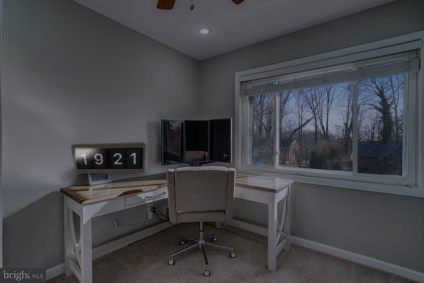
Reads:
{"hour": 19, "minute": 21}
